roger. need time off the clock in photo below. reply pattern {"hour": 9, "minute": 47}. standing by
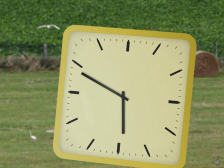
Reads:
{"hour": 5, "minute": 49}
